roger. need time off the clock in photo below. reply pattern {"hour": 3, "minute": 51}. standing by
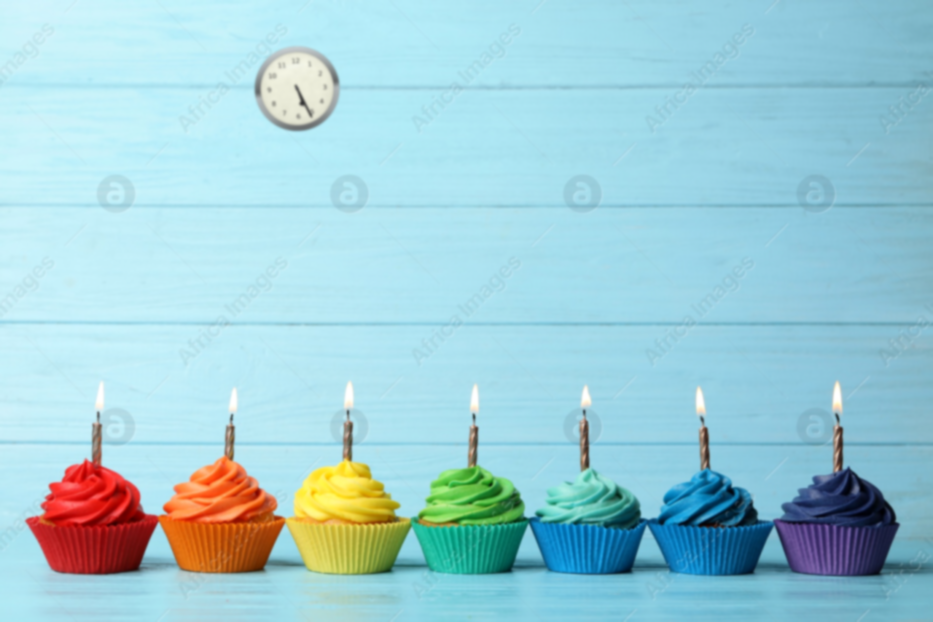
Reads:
{"hour": 5, "minute": 26}
